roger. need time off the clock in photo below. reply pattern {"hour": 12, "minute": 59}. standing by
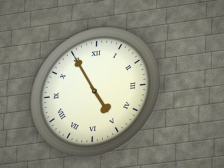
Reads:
{"hour": 4, "minute": 55}
